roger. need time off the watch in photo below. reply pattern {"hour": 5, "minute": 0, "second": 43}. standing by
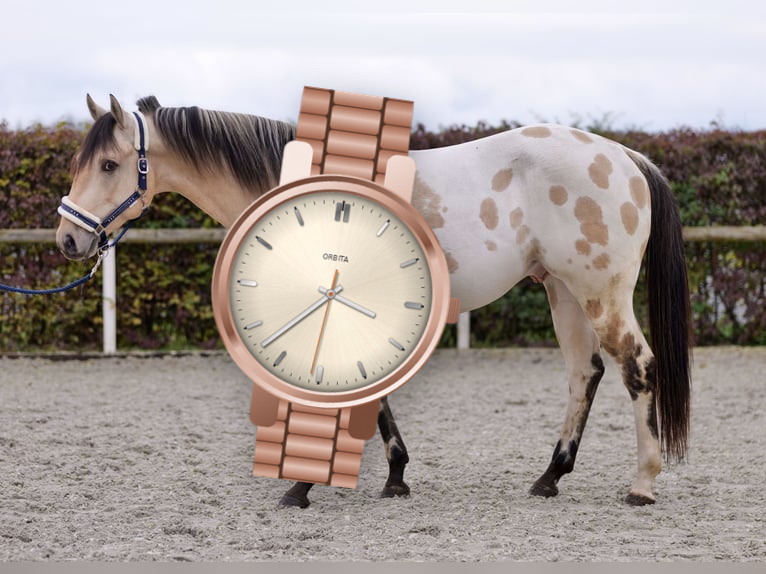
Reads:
{"hour": 3, "minute": 37, "second": 31}
